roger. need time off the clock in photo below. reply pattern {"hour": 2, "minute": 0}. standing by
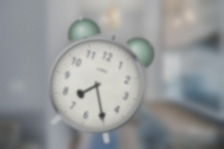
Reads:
{"hour": 7, "minute": 25}
